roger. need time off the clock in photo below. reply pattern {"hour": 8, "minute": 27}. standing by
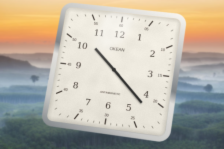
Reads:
{"hour": 10, "minute": 22}
